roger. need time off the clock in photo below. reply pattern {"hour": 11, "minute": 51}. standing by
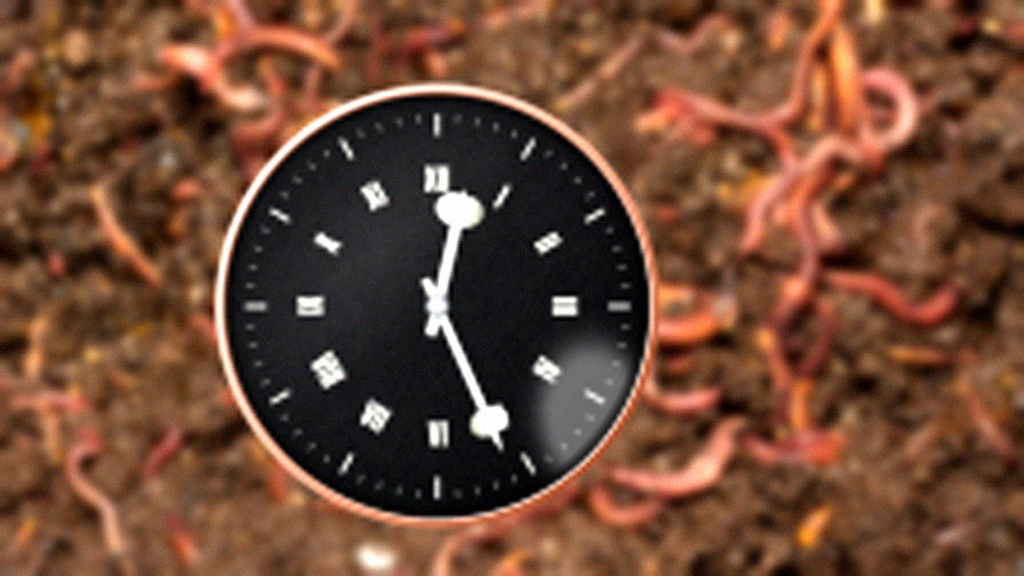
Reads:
{"hour": 12, "minute": 26}
